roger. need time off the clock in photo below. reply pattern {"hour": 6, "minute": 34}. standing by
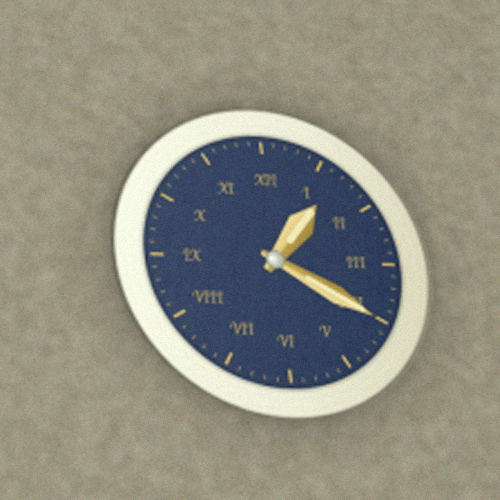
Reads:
{"hour": 1, "minute": 20}
